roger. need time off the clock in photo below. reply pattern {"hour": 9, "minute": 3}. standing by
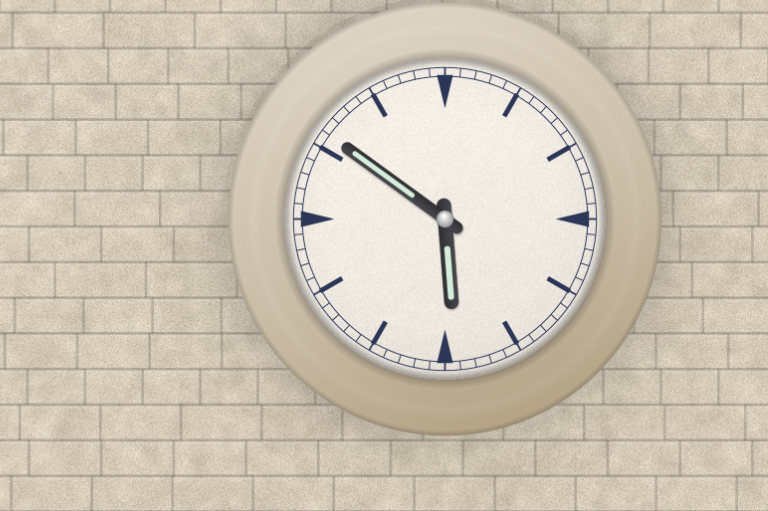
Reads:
{"hour": 5, "minute": 51}
